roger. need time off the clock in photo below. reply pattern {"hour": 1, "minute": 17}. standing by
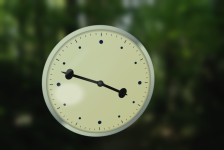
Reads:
{"hour": 3, "minute": 48}
